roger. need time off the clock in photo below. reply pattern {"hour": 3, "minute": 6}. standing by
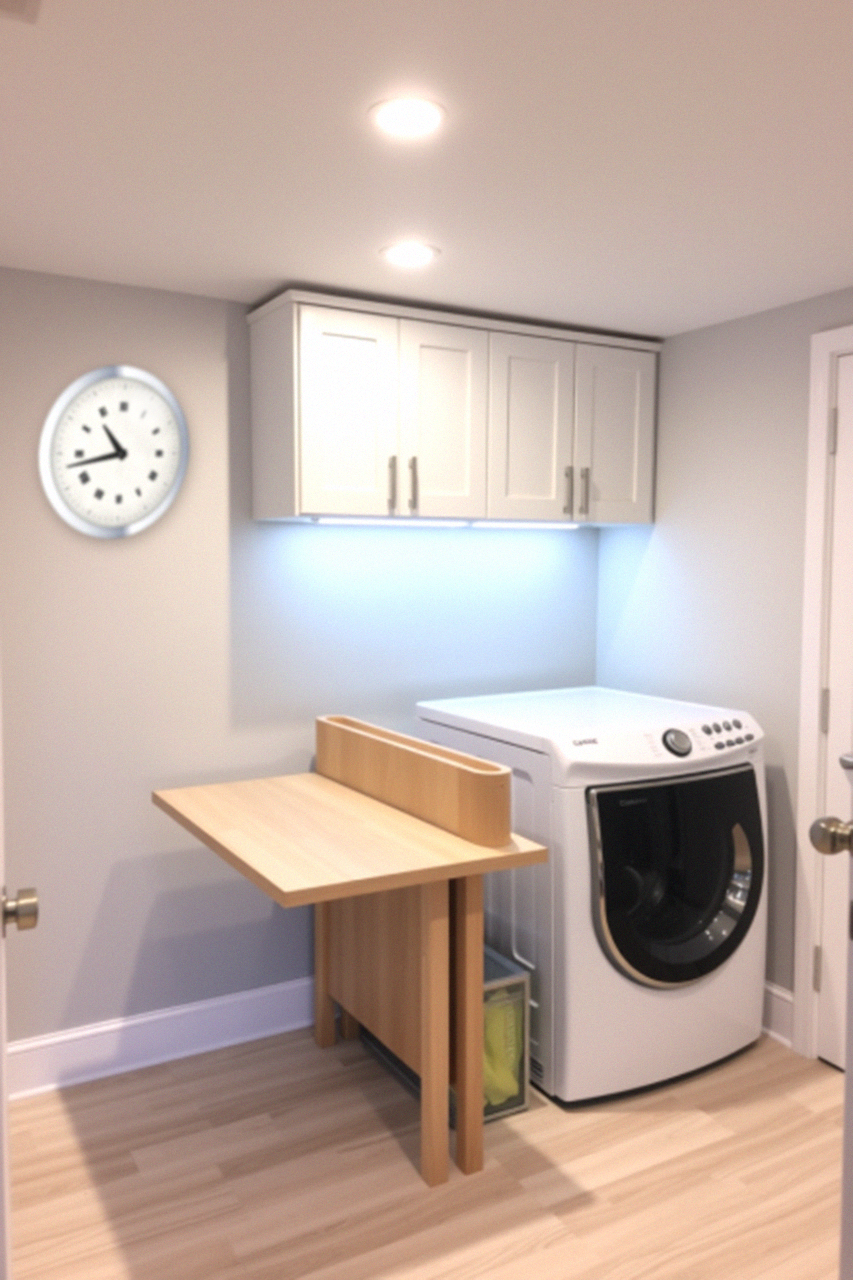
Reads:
{"hour": 10, "minute": 43}
